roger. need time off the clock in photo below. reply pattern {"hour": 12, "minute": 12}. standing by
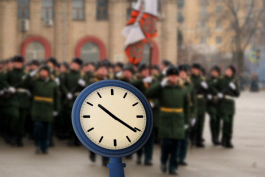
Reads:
{"hour": 10, "minute": 21}
